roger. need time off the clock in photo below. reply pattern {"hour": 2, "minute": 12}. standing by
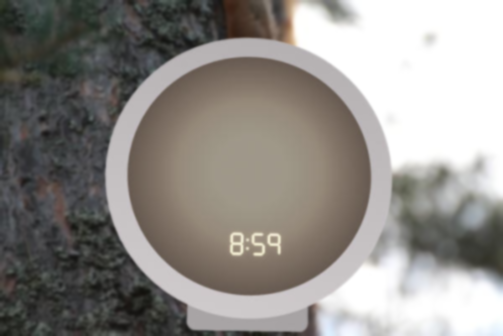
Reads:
{"hour": 8, "minute": 59}
